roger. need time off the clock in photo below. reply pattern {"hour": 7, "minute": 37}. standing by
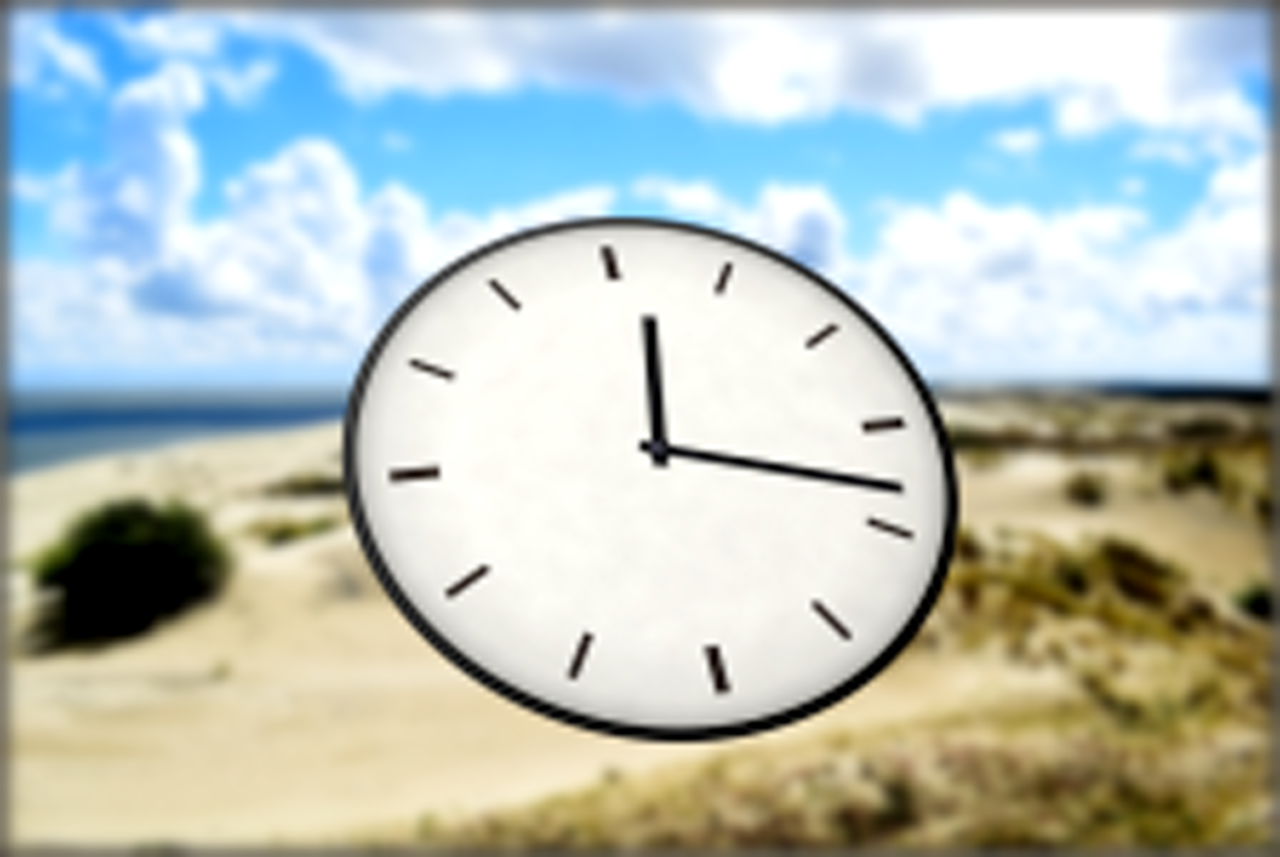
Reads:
{"hour": 12, "minute": 18}
